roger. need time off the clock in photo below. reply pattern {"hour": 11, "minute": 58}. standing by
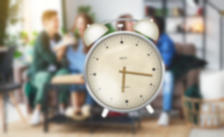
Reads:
{"hour": 6, "minute": 17}
